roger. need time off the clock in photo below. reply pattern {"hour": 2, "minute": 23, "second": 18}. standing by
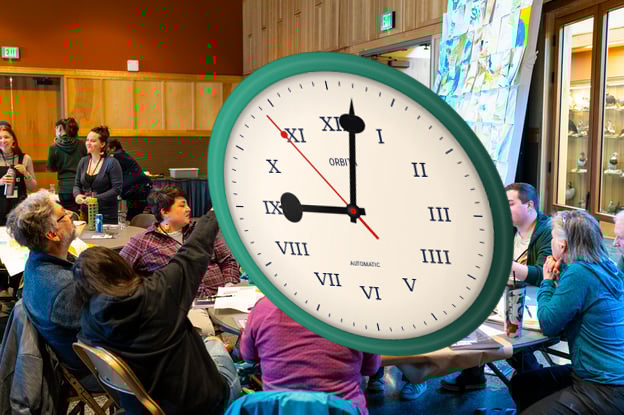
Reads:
{"hour": 9, "minute": 1, "second": 54}
